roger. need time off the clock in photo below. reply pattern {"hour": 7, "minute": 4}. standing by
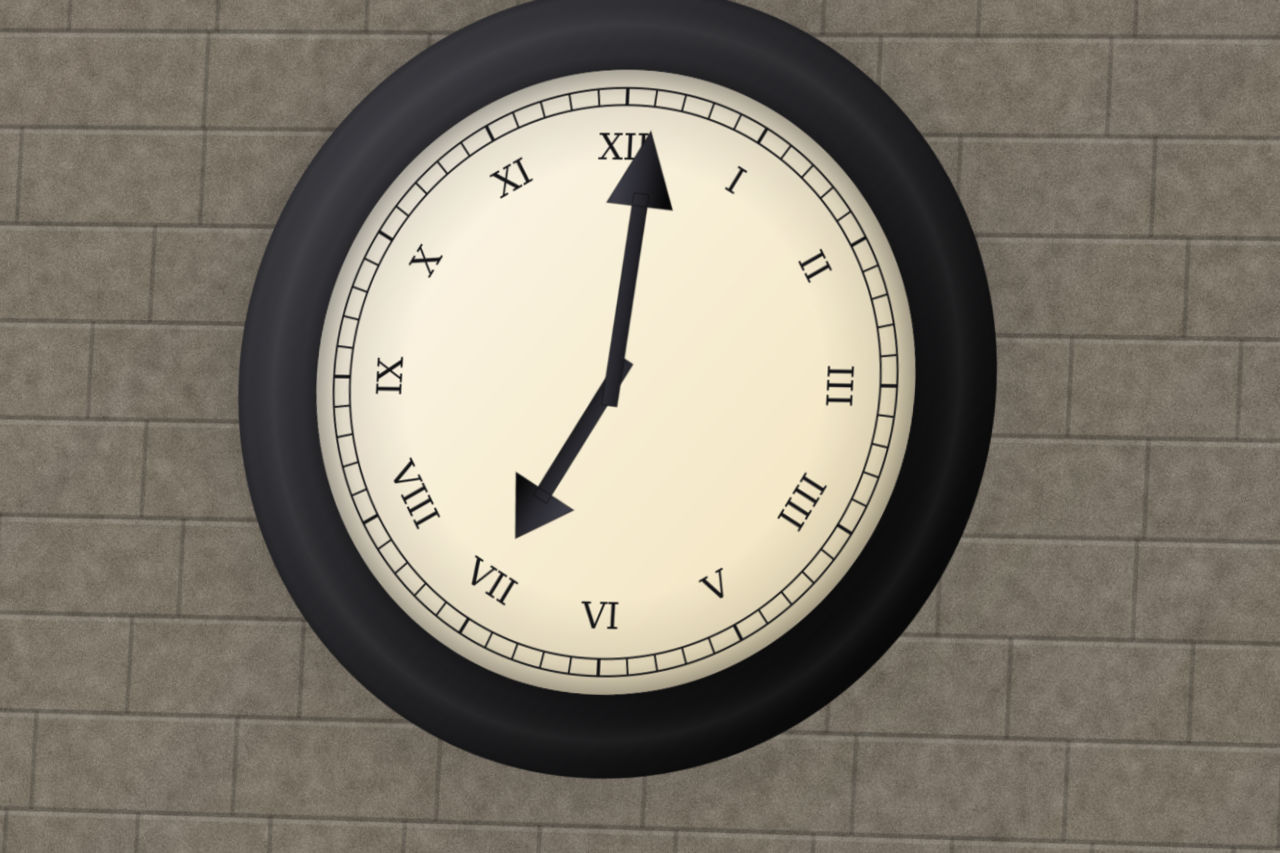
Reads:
{"hour": 7, "minute": 1}
